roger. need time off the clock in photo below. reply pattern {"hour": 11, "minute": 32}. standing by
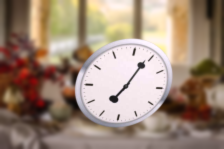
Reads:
{"hour": 7, "minute": 4}
